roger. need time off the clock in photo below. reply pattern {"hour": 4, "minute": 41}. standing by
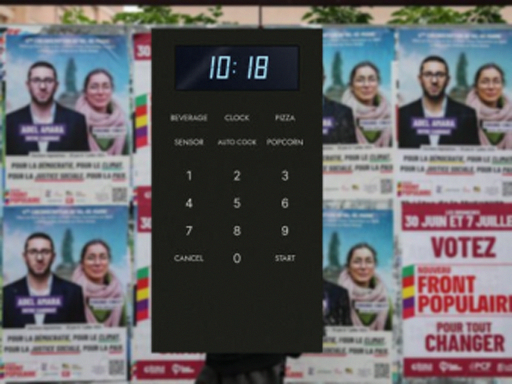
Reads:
{"hour": 10, "minute": 18}
